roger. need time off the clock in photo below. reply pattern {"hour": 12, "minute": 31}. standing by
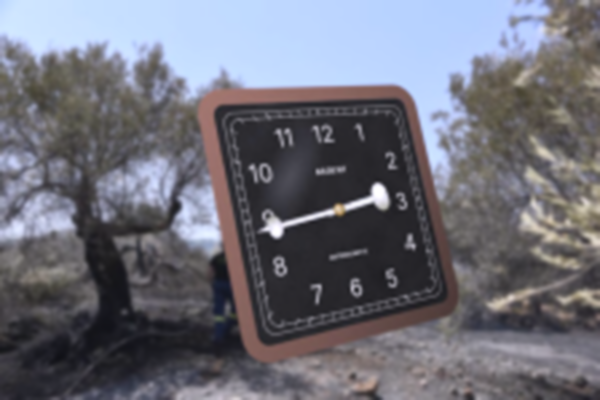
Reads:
{"hour": 2, "minute": 44}
